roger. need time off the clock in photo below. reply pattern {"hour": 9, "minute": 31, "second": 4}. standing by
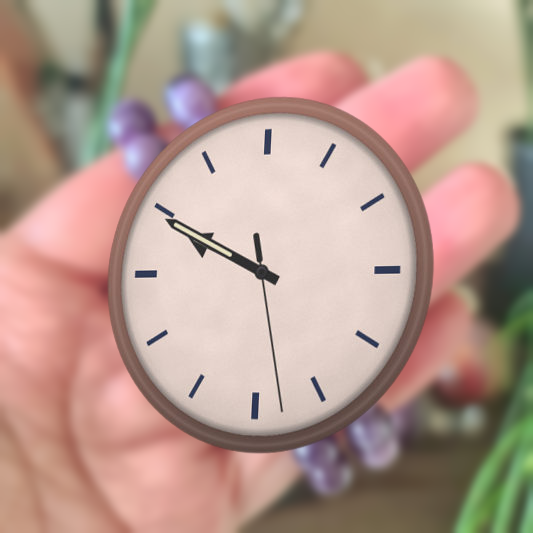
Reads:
{"hour": 9, "minute": 49, "second": 28}
